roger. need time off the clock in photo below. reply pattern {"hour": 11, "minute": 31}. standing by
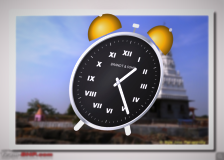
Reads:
{"hour": 1, "minute": 24}
